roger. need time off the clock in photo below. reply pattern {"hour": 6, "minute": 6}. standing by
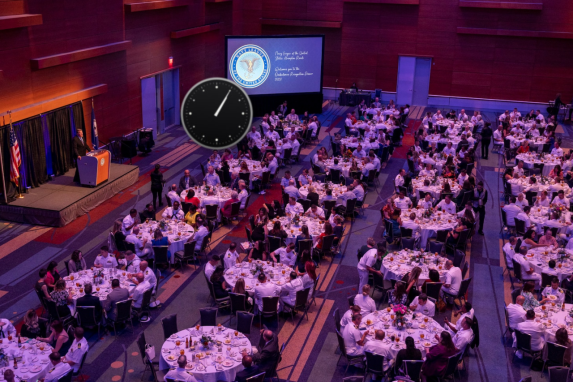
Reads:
{"hour": 1, "minute": 5}
